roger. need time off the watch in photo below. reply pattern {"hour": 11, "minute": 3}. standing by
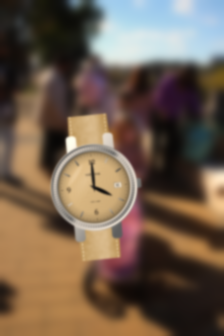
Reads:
{"hour": 4, "minute": 0}
